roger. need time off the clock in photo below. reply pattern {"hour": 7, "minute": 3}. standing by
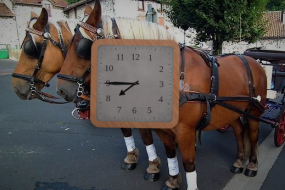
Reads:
{"hour": 7, "minute": 45}
